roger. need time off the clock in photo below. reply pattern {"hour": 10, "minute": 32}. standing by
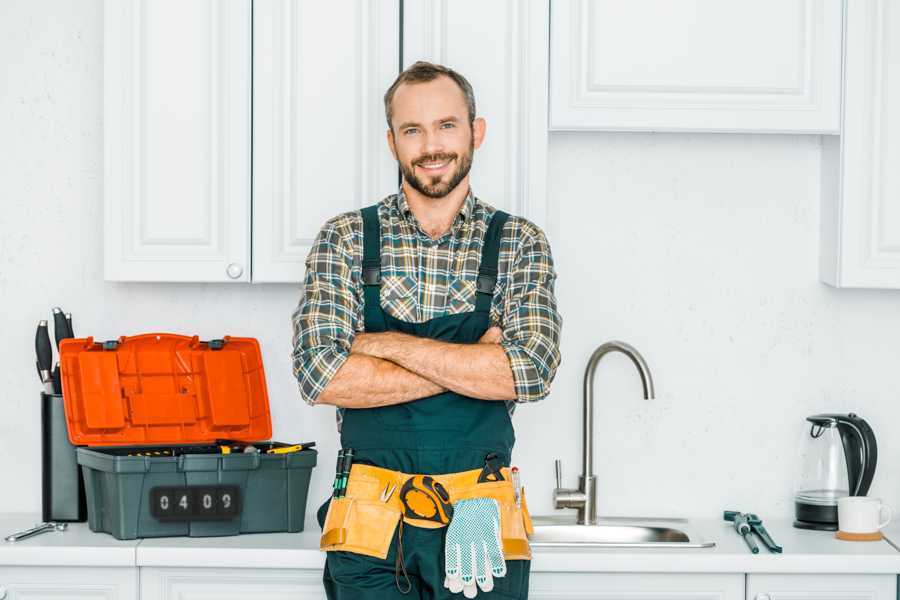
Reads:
{"hour": 4, "minute": 9}
